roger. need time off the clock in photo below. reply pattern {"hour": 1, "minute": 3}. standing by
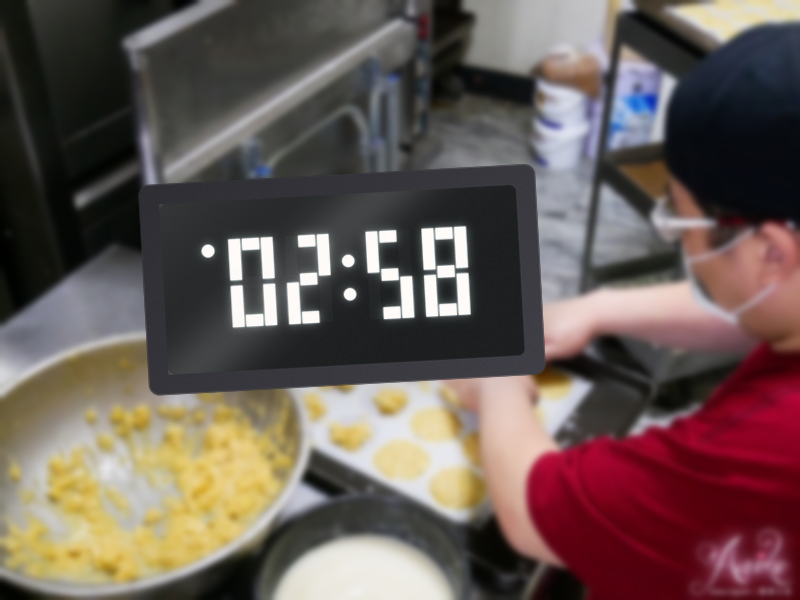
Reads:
{"hour": 2, "minute": 58}
